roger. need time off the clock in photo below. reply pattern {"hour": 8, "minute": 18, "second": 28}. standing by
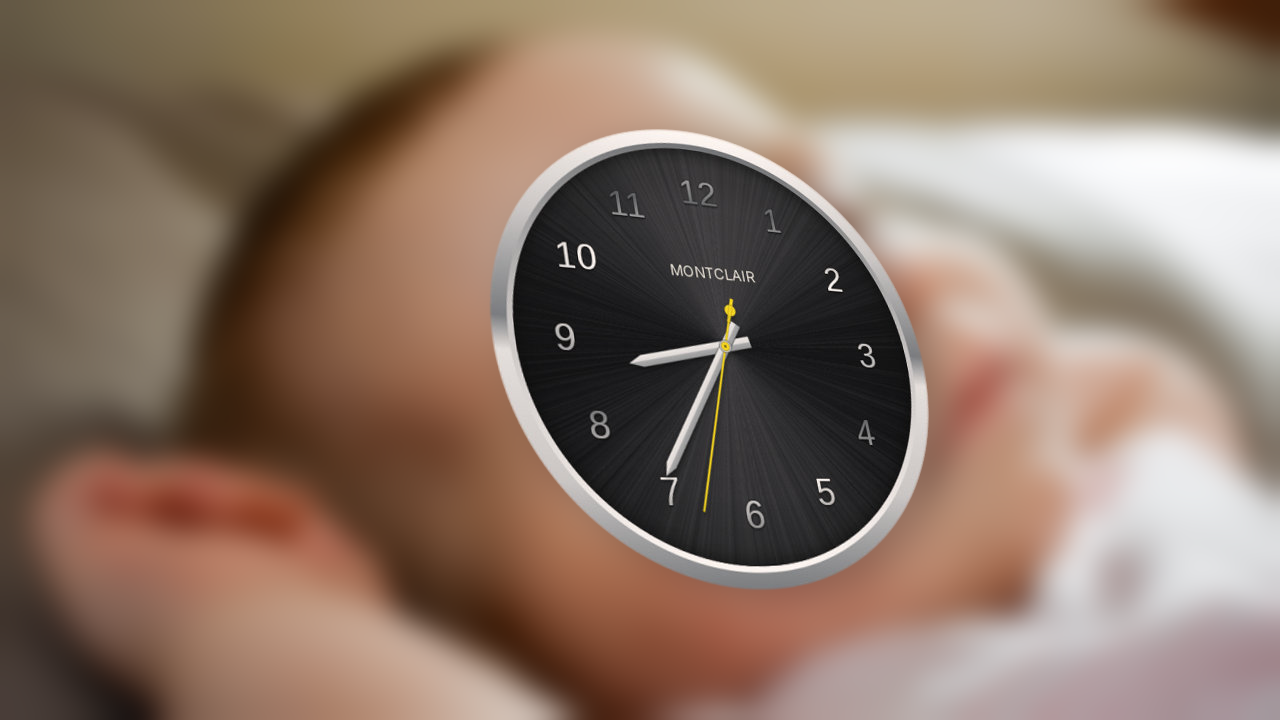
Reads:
{"hour": 8, "minute": 35, "second": 33}
